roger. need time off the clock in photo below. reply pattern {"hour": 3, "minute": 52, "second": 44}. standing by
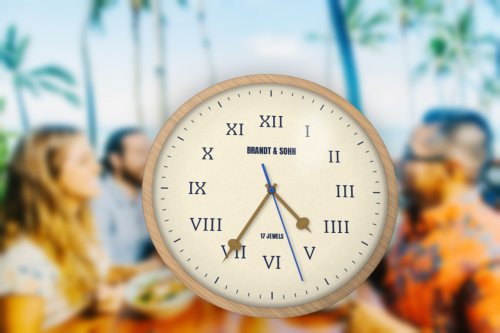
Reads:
{"hour": 4, "minute": 35, "second": 27}
